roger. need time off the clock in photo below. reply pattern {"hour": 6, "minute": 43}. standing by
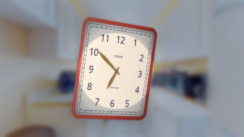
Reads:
{"hour": 6, "minute": 51}
